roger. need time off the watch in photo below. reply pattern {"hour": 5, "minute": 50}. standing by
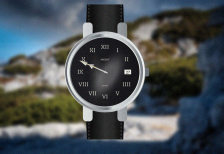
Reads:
{"hour": 9, "minute": 49}
